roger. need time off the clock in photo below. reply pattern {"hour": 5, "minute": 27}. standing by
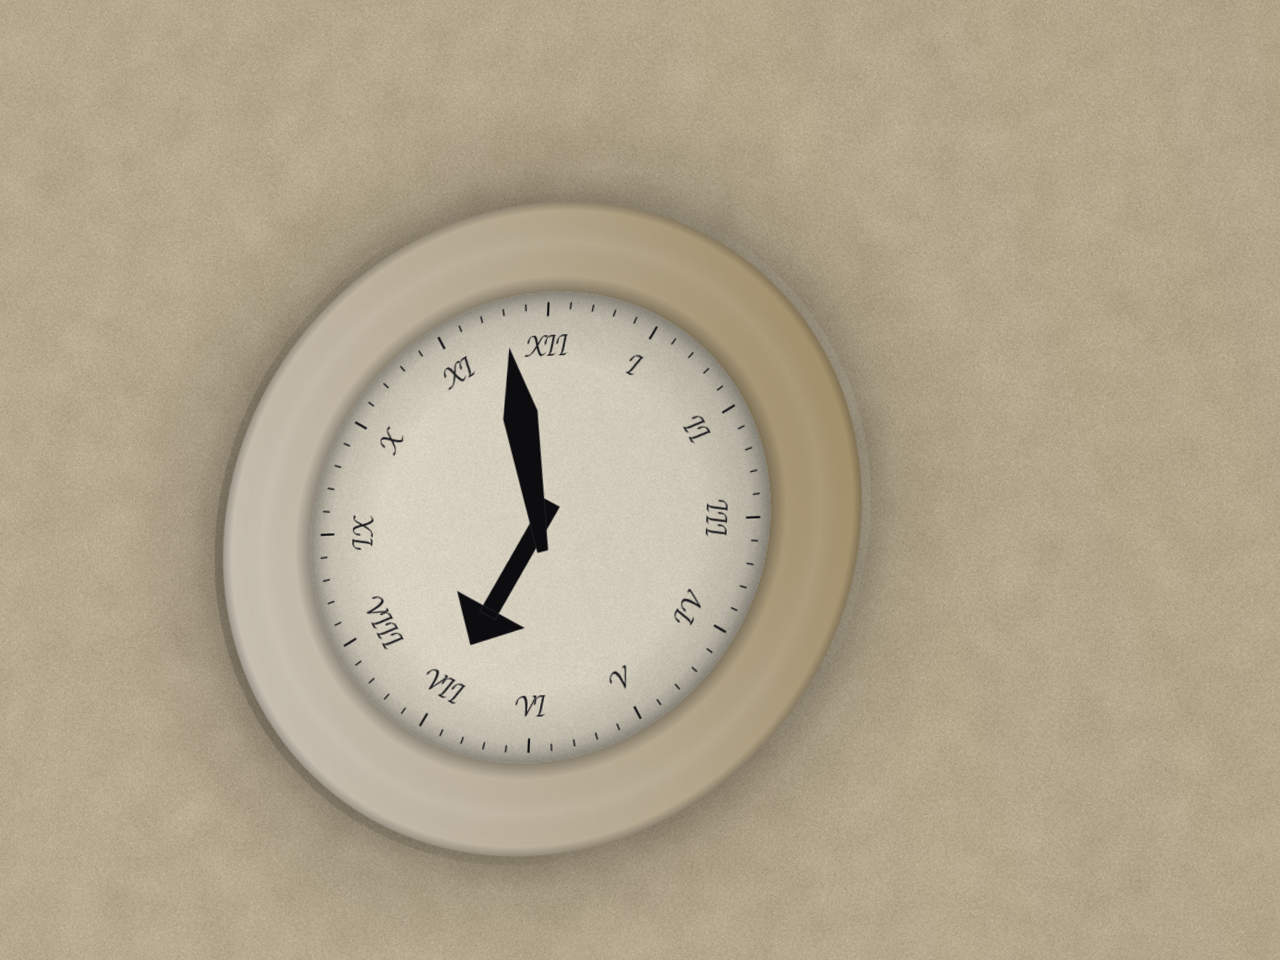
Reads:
{"hour": 6, "minute": 58}
